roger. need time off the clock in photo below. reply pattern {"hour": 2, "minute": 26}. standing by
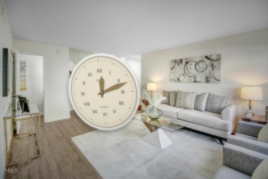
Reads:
{"hour": 12, "minute": 12}
